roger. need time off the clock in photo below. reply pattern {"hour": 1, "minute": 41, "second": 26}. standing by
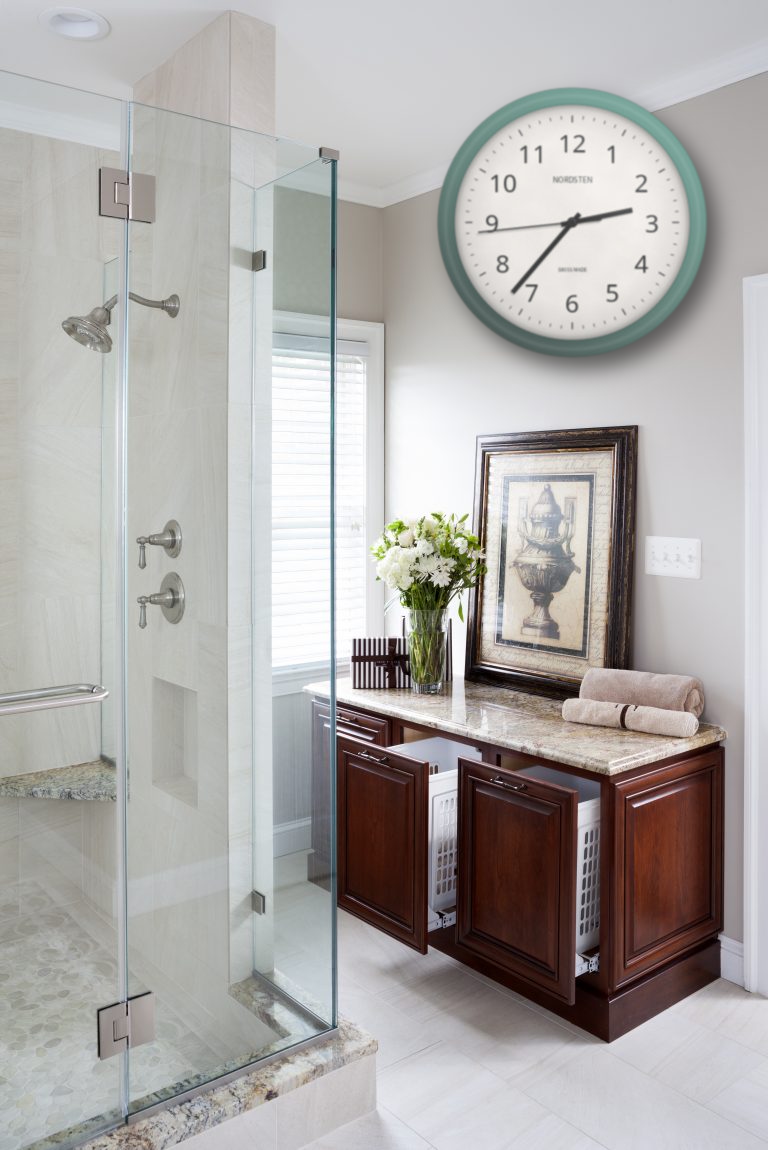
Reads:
{"hour": 2, "minute": 36, "second": 44}
